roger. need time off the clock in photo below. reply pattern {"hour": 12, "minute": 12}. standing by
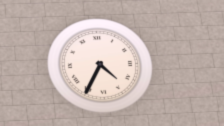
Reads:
{"hour": 4, "minute": 35}
